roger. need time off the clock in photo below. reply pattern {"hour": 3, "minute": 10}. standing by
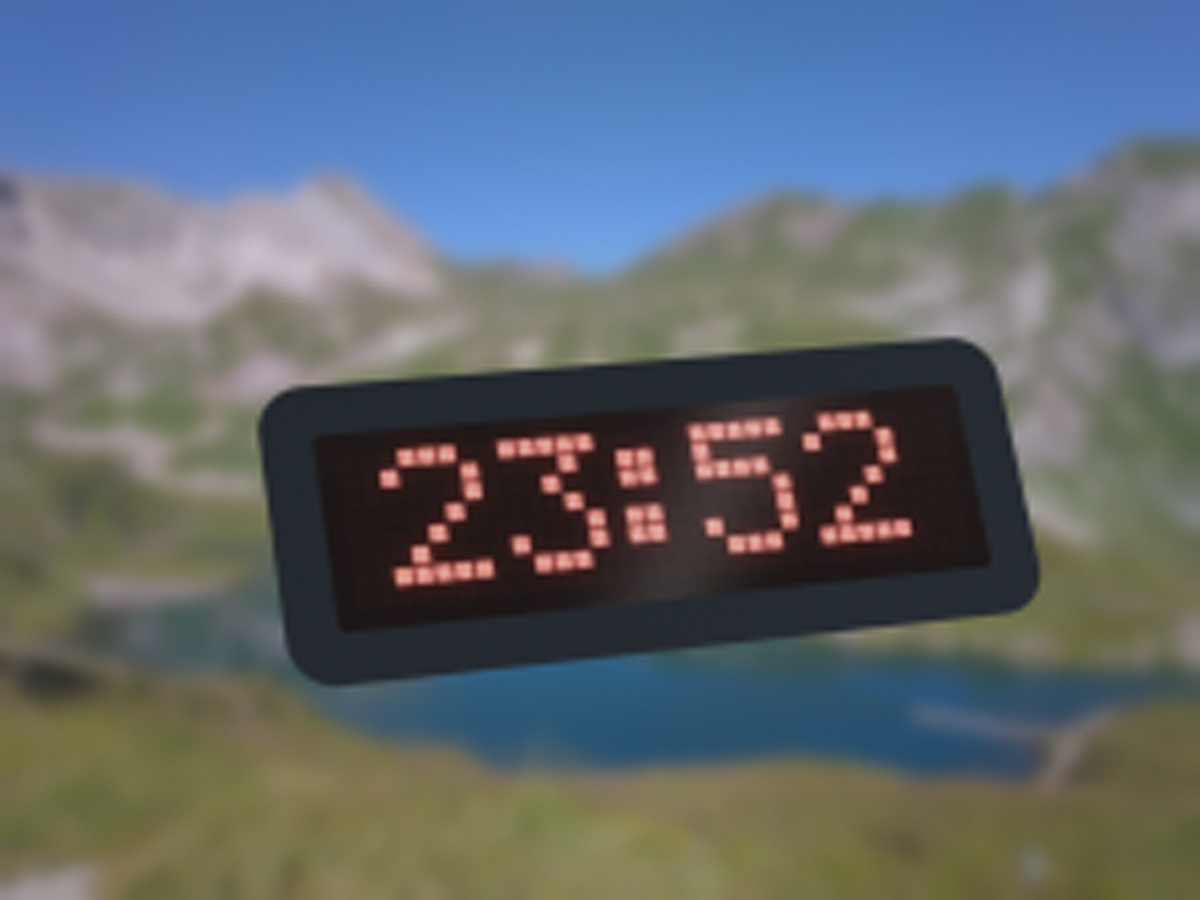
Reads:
{"hour": 23, "minute": 52}
